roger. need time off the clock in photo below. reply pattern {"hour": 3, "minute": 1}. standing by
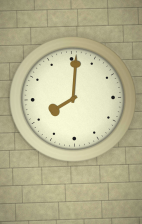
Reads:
{"hour": 8, "minute": 1}
